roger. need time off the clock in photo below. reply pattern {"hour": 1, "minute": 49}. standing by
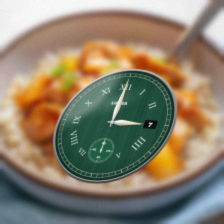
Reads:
{"hour": 3, "minute": 0}
